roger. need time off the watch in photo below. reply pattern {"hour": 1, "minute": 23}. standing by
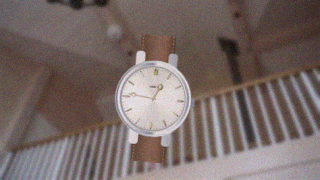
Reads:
{"hour": 12, "minute": 46}
